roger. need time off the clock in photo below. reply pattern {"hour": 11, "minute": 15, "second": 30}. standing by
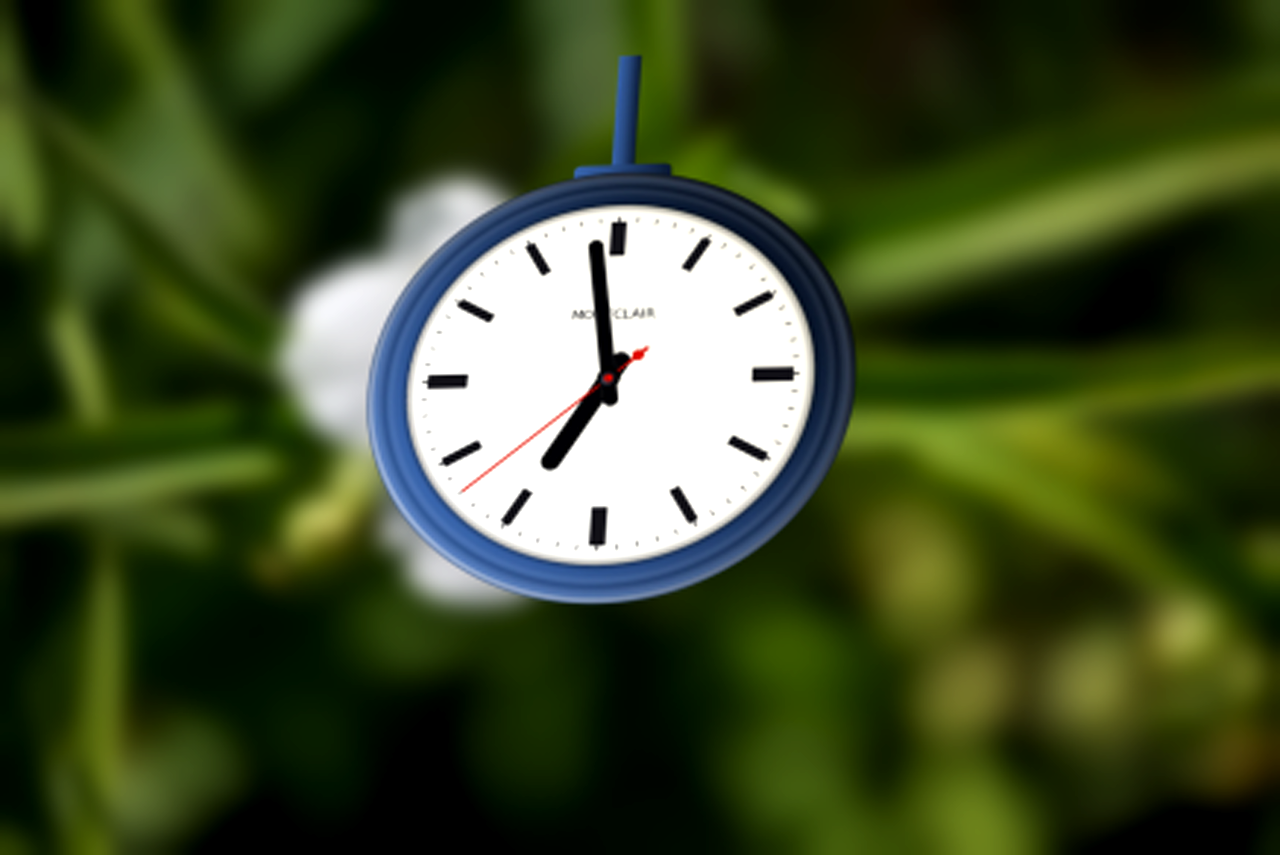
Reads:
{"hour": 6, "minute": 58, "second": 38}
